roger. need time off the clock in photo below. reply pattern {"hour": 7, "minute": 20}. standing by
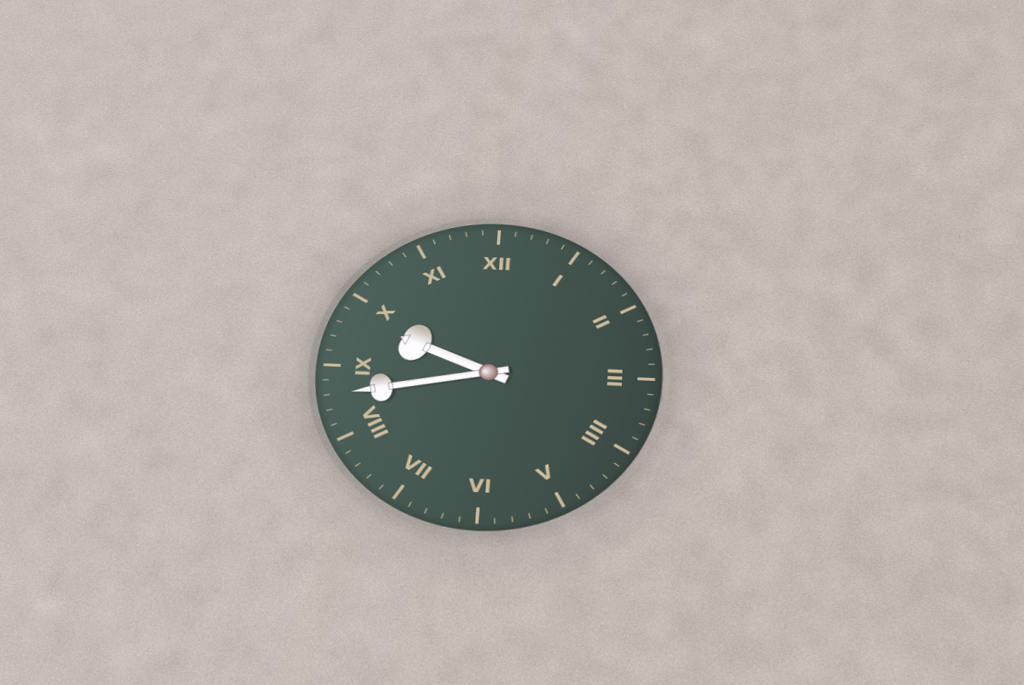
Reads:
{"hour": 9, "minute": 43}
